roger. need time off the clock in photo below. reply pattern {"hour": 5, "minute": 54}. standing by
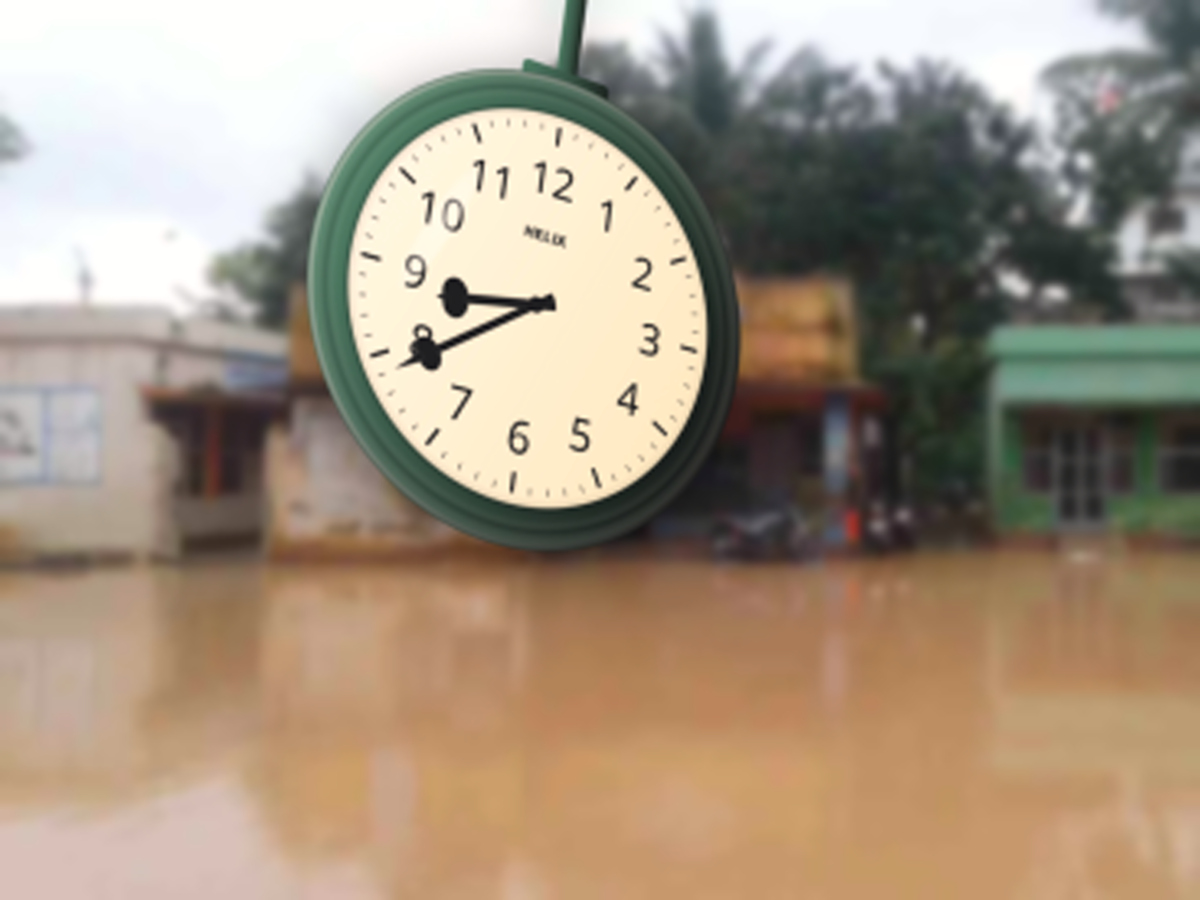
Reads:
{"hour": 8, "minute": 39}
